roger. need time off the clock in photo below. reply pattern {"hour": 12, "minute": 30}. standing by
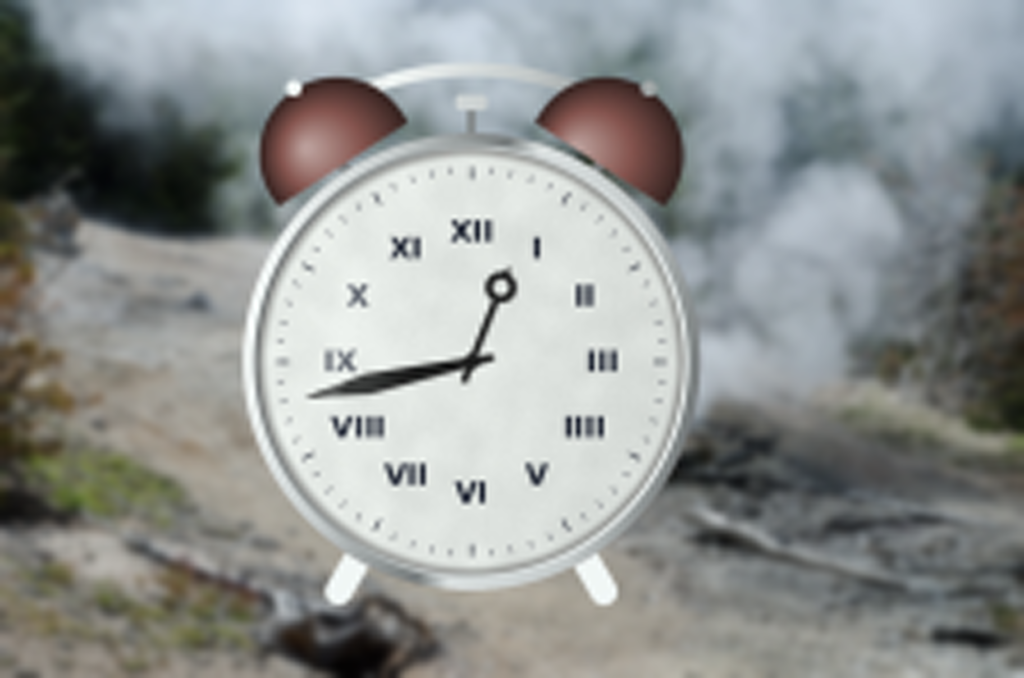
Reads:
{"hour": 12, "minute": 43}
